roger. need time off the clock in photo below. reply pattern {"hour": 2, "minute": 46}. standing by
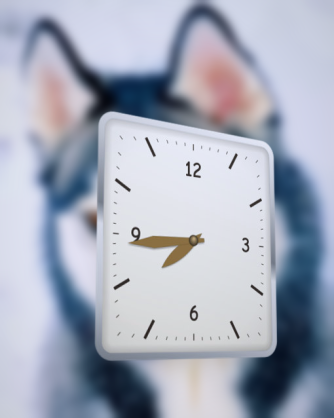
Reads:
{"hour": 7, "minute": 44}
